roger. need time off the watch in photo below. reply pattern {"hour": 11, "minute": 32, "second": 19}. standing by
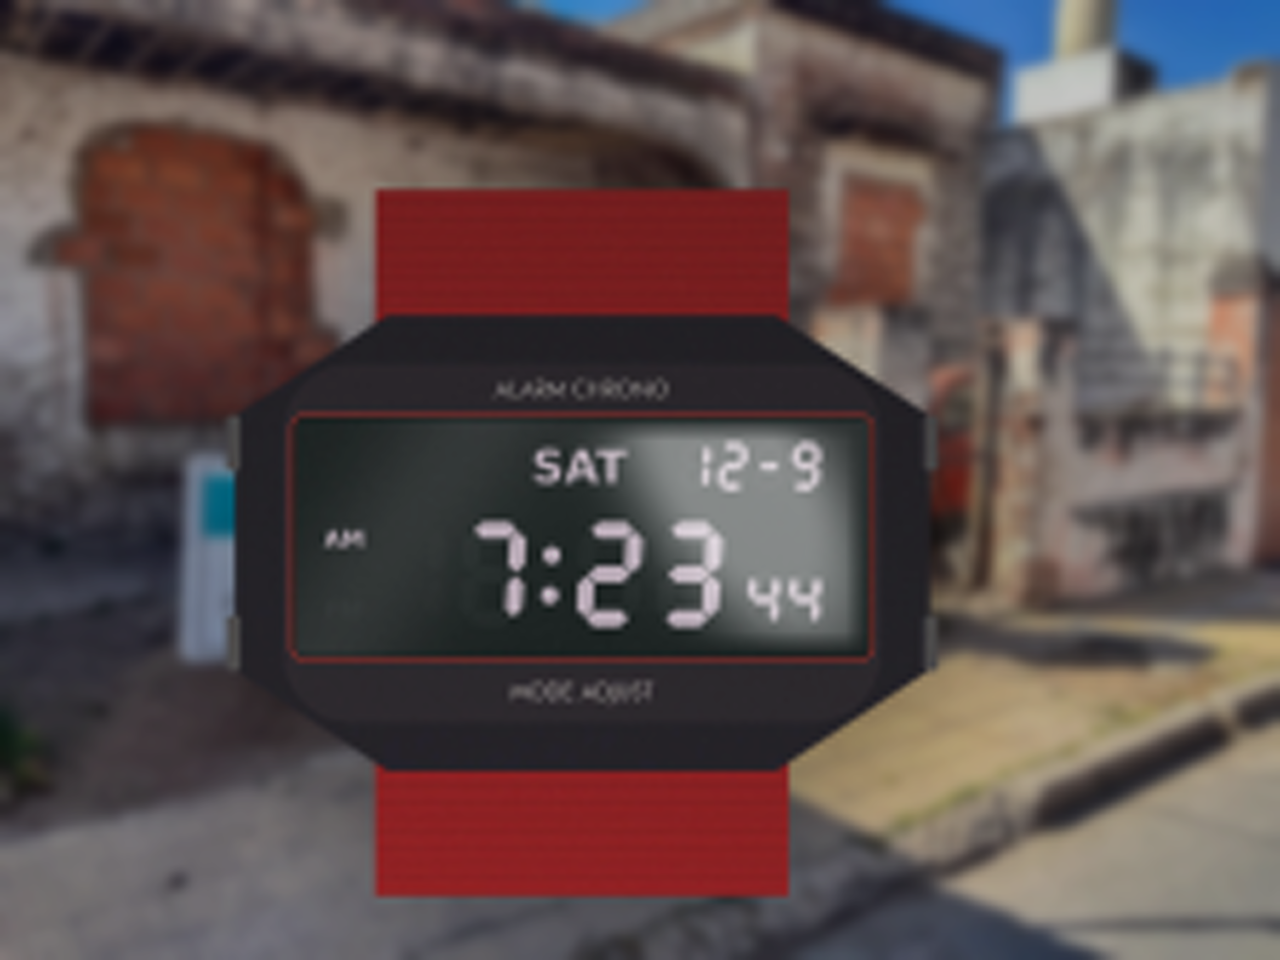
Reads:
{"hour": 7, "minute": 23, "second": 44}
